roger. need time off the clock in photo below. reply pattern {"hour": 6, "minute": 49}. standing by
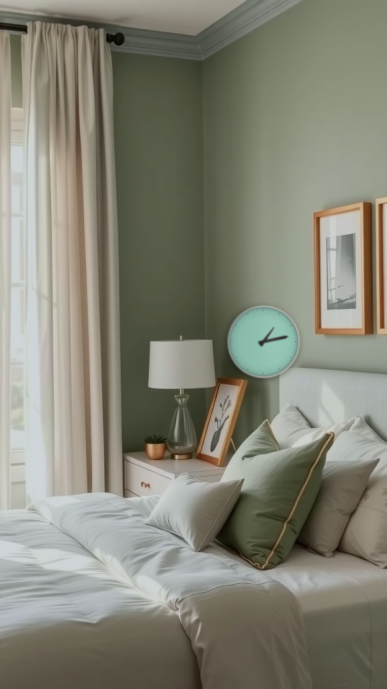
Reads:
{"hour": 1, "minute": 13}
